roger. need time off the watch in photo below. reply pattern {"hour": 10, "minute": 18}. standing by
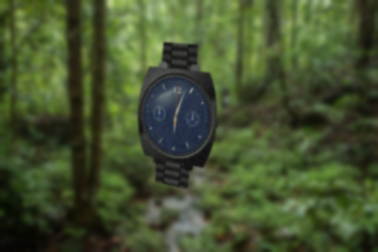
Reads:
{"hour": 6, "minute": 3}
